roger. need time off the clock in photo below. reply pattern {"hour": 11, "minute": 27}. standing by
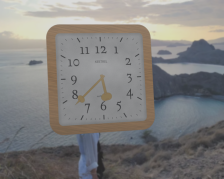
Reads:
{"hour": 5, "minute": 38}
